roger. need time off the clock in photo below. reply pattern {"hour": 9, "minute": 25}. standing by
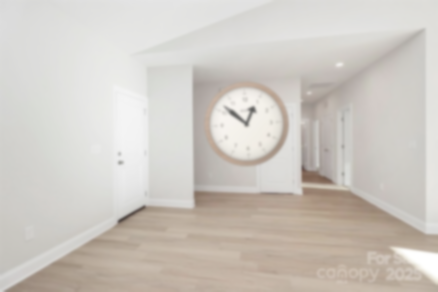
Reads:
{"hour": 12, "minute": 52}
